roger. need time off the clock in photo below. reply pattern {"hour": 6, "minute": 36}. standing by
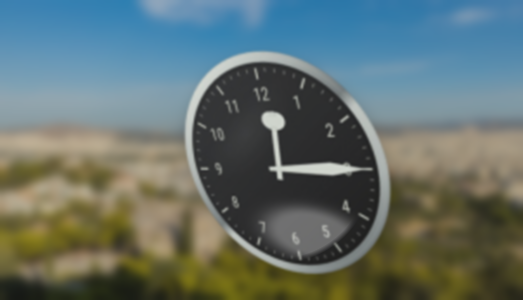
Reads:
{"hour": 12, "minute": 15}
